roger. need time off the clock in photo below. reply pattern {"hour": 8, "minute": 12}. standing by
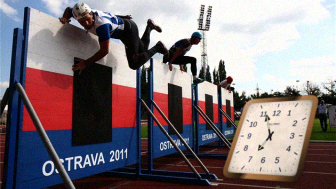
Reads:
{"hour": 6, "minute": 56}
